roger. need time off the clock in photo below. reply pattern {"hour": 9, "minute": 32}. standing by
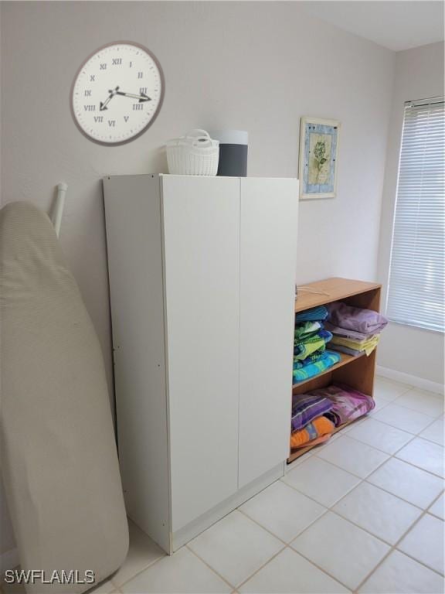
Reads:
{"hour": 7, "minute": 17}
